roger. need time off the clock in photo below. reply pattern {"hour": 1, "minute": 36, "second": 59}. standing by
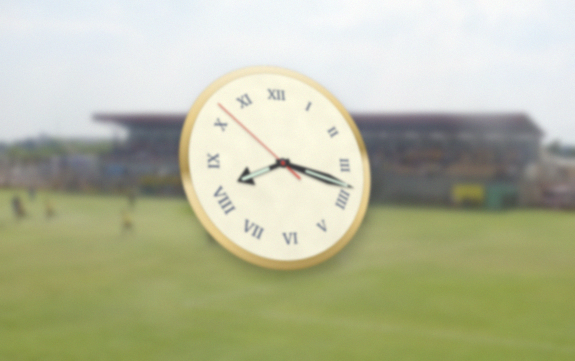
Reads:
{"hour": 8, "minute": 17, "second": 52}
